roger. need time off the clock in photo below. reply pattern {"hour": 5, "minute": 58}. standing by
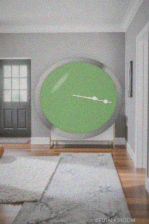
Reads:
{"hour": 3, "minute": 17}
